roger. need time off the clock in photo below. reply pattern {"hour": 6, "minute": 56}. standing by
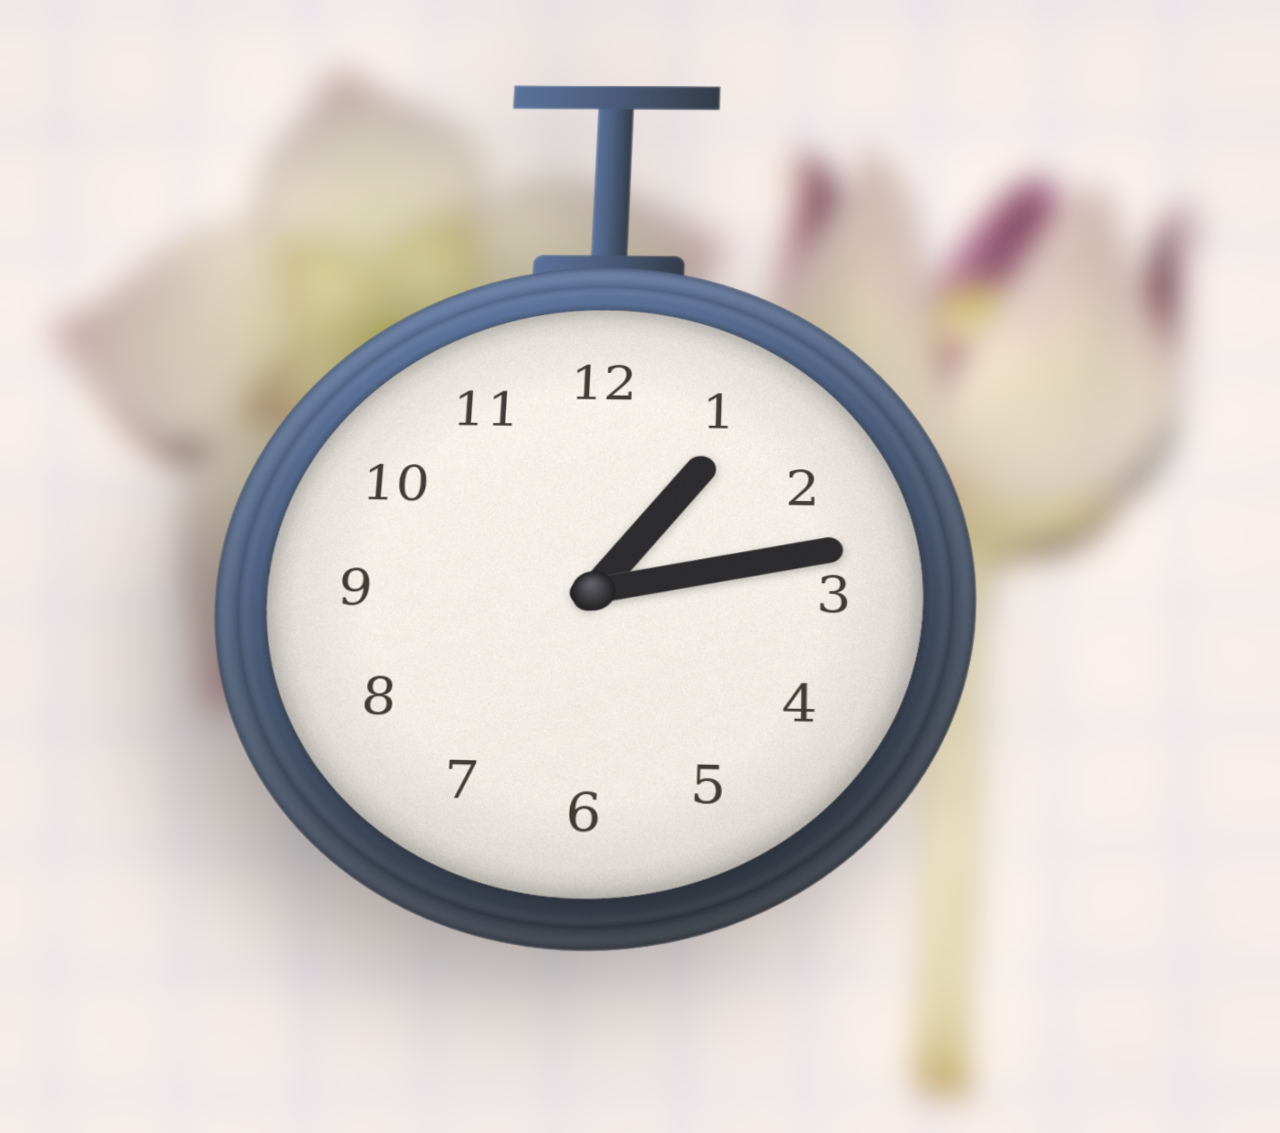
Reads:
{"hour": 1, "minute": 13}
